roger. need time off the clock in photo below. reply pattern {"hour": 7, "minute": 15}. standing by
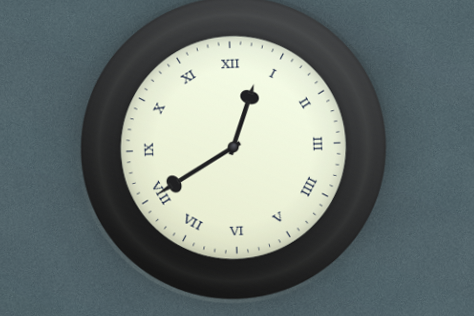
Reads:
{"hour": 12, "minute": 40}
